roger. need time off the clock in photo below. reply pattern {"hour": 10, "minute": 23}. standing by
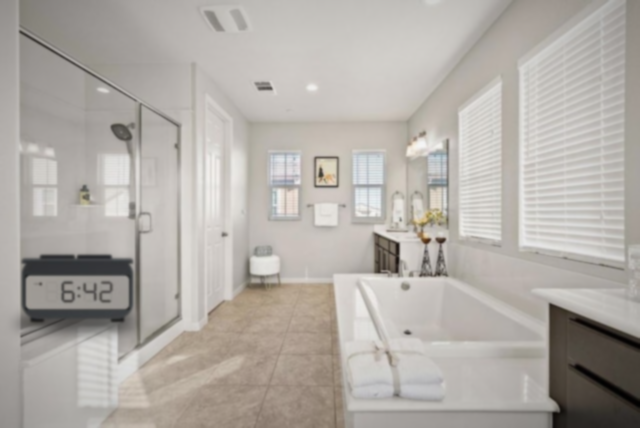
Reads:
{"hour": 6, "minute": 42}
